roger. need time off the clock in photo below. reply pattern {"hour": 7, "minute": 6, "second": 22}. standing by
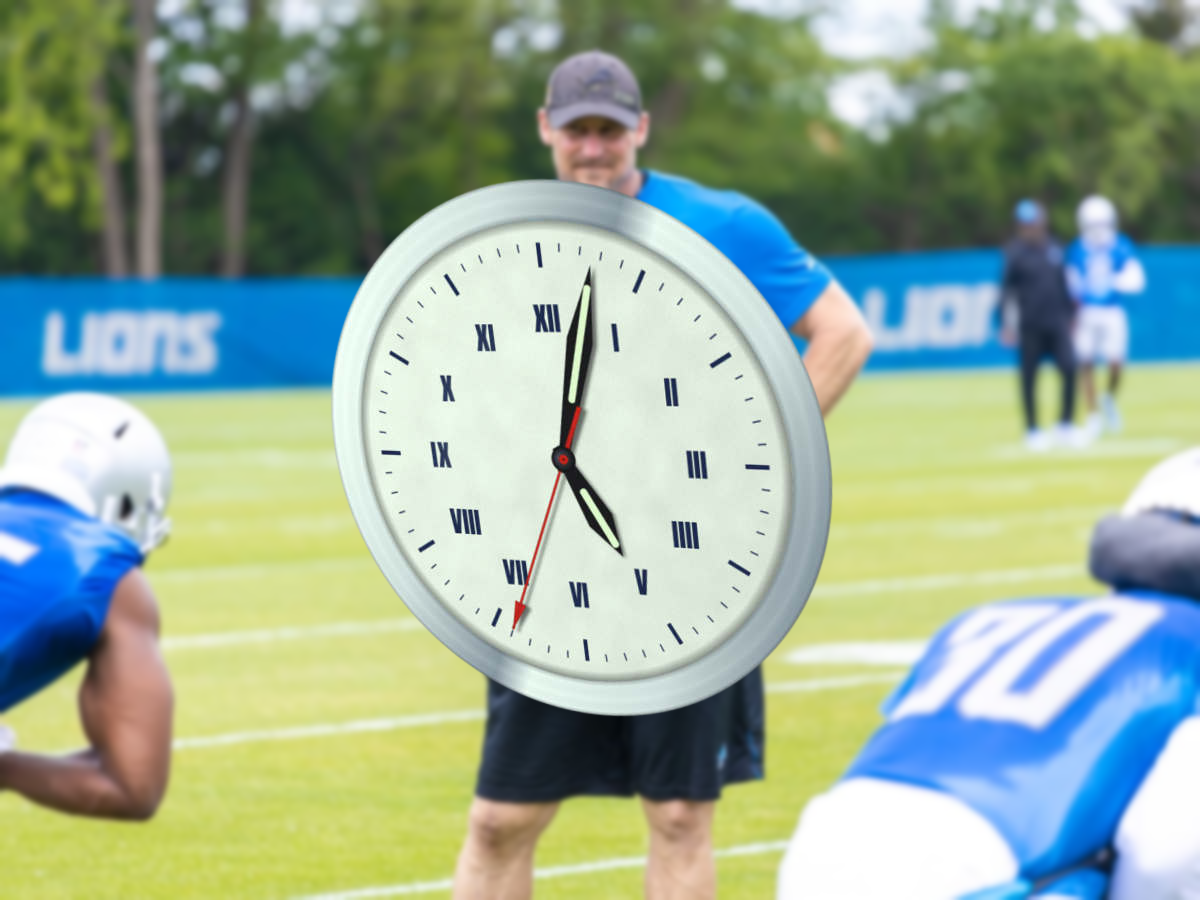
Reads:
{"hour": 5, "minute": 2, "second": 34}
